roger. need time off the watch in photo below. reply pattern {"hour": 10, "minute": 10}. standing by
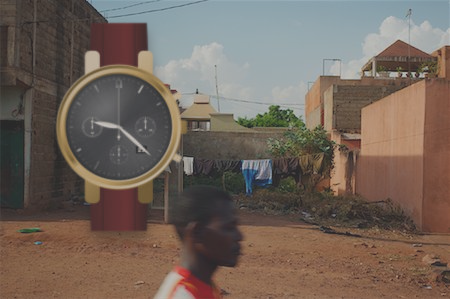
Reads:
{"hour": 9, "minute": 22}
